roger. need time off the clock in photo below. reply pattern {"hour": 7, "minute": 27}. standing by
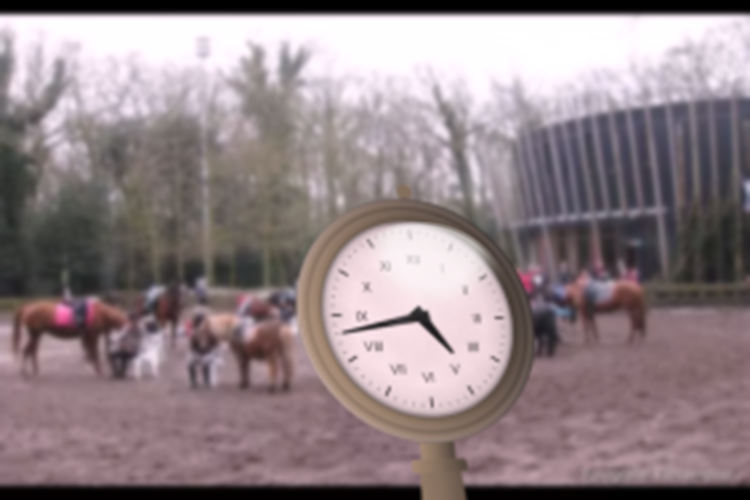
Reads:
{"hour": 4, "minute": 43}
